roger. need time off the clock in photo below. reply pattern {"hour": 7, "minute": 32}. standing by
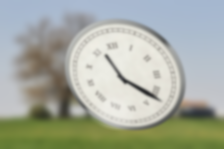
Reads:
{"hour": 11, "minute": 22}
